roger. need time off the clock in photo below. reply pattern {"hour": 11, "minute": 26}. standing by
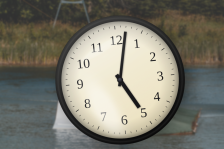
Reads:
{"hour": 5, "minute": 2}
